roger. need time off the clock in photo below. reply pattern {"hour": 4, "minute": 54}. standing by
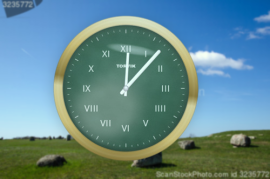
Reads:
{"hour": 12, "minute": 7}
